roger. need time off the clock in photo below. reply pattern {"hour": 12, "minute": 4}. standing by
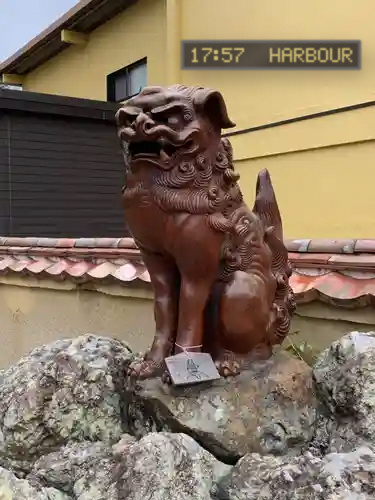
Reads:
{"hour": 17, "minute": 57}
